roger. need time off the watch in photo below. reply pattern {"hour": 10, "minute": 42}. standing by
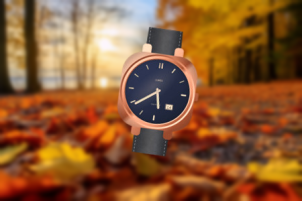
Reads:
{"hour": 5, "minute": 39}
